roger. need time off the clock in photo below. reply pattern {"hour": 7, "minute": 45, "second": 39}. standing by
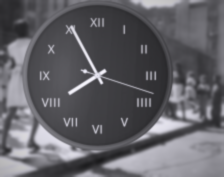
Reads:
{"hour": 7, "minute": 55, "second": 18}
